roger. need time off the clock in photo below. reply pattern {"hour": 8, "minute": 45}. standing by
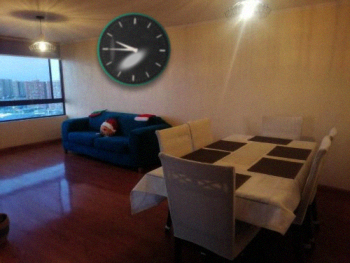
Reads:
{"hour": 9, "minute": 45}
